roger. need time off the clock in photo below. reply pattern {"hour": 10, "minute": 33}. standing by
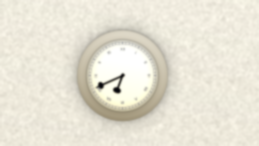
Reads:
{"hour": 6, "minute": 41}
